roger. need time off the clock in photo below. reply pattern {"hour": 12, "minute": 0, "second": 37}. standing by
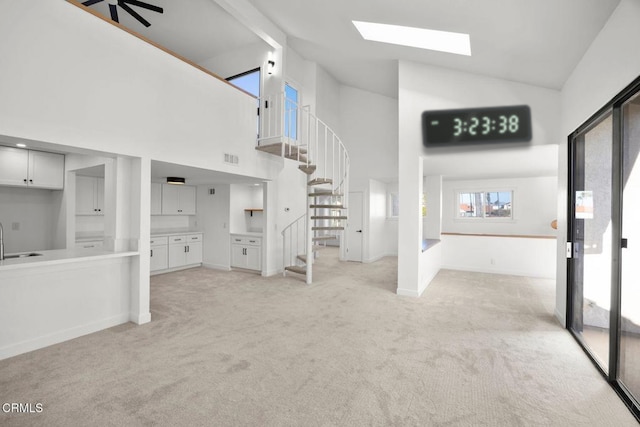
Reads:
{"hour": 3, "minute": 23, "second": 38}
